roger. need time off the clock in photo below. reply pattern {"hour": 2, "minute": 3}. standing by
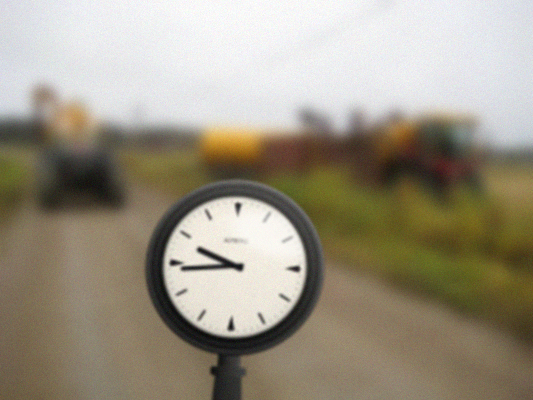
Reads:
{"hour": 9, "minute": 44}
